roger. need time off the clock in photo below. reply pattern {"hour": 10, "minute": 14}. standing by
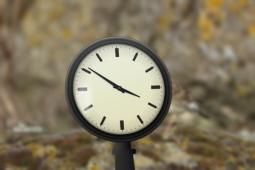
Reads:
{"hour": 3, "minute": 51}
